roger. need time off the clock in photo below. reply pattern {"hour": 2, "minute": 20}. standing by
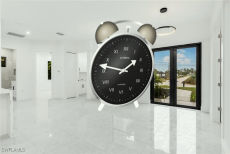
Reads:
{"hour": 1, "minute": 47}
